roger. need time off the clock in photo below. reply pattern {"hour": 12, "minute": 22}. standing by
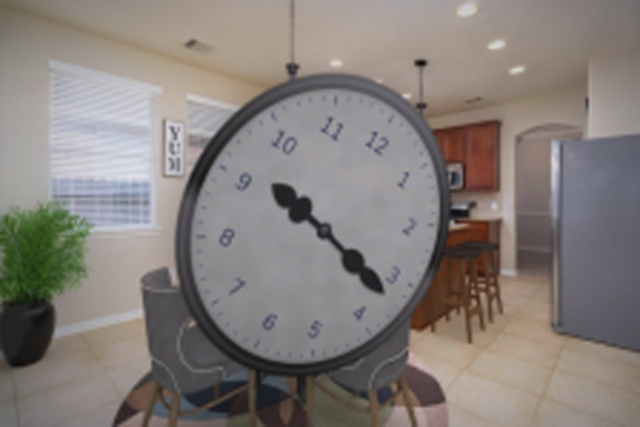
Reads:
{"hour": 9, "minute": 17}
